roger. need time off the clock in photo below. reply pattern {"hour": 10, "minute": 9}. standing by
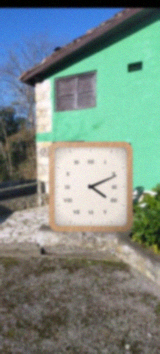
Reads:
{"hour": 4, "minute": 11}
